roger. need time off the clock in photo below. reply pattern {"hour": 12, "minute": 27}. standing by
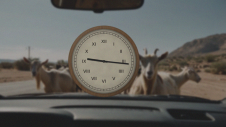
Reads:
{"hour": 9, "minute": 16}
